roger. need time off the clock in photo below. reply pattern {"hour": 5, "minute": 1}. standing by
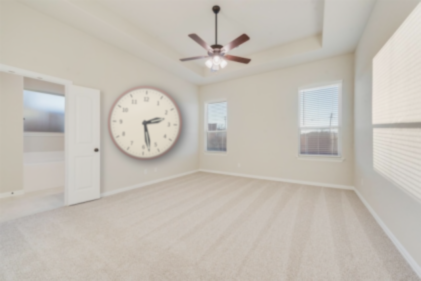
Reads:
{"hour": 2, "minute": 28}
